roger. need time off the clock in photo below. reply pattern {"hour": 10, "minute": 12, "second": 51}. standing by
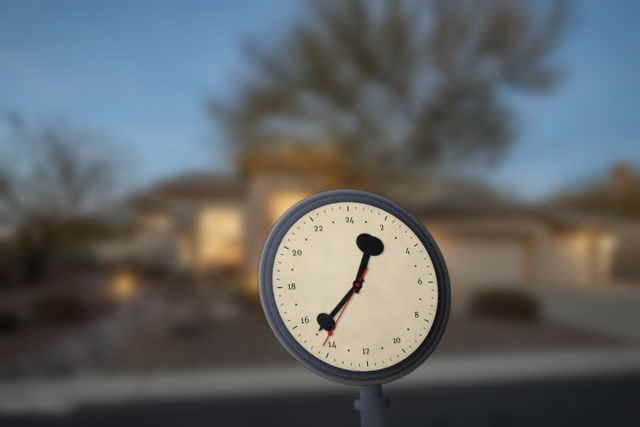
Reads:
{"hour": 1, "minute": 37, "second": 36}
